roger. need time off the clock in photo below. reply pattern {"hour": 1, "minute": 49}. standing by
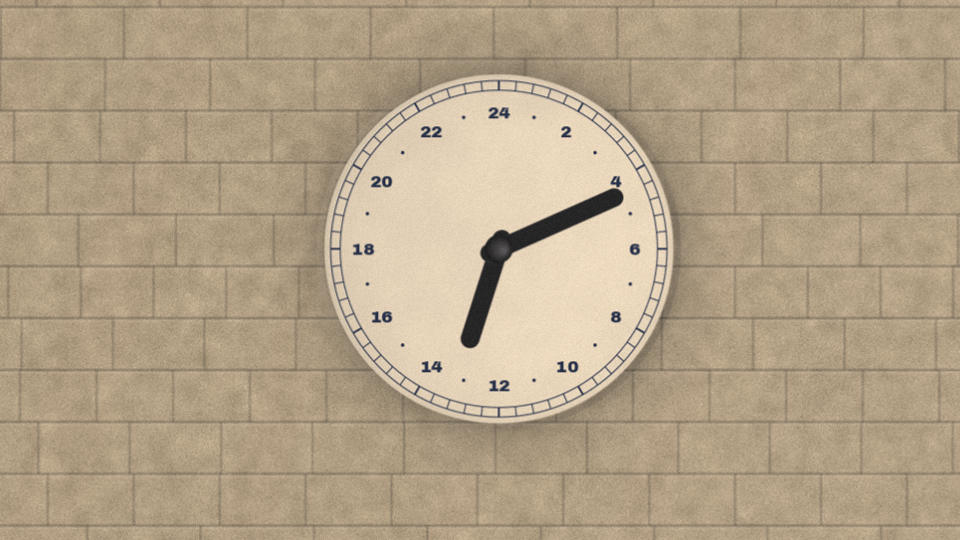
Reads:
{"hour": 13, "minute": 11}
